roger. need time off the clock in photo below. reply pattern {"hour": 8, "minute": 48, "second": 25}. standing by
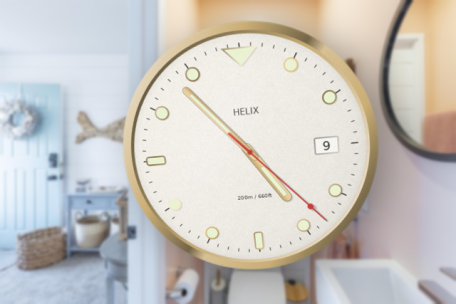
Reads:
{"hour": 4, "minute": 53, "second": 23}
